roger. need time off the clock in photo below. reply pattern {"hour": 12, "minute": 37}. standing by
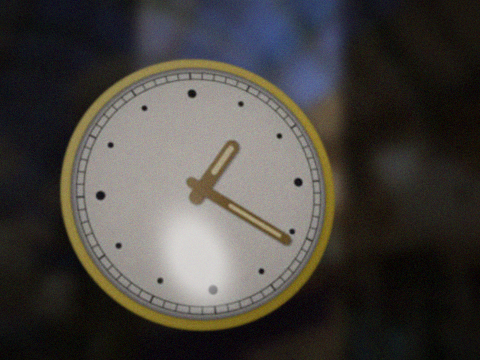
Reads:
{"hour": 1, "minute": 21}
